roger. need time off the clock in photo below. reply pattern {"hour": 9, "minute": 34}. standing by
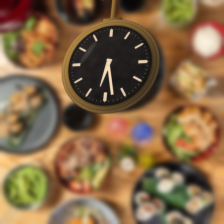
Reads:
{"hour": 6, "minute": 28}
